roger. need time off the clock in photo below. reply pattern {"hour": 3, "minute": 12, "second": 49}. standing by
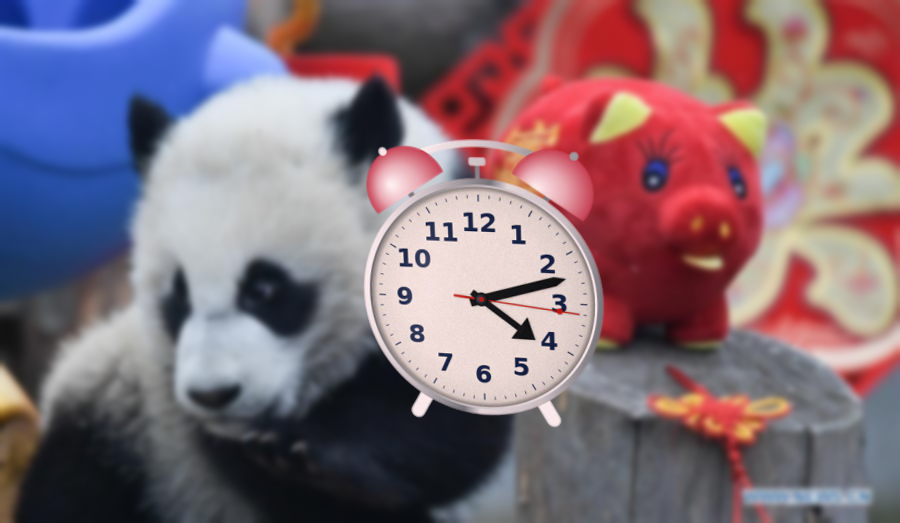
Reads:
{"hour": 4, "minute": 12, "second": 16}
